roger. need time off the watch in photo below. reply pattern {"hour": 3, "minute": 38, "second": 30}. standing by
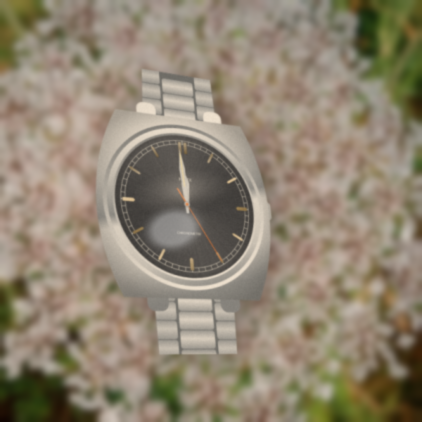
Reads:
{"hour": 11, "minute": 59, "second": 25}
